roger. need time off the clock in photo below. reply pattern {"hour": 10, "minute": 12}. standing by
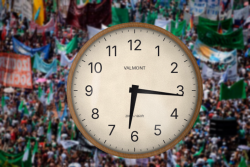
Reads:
{"hour": 6, "minute": 16}
